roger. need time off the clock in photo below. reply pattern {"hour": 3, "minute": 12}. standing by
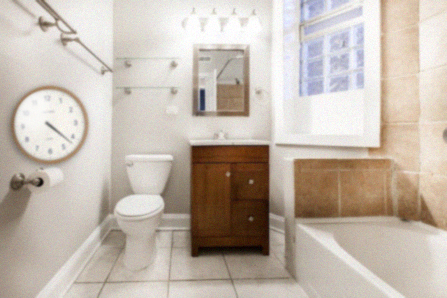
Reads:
{"hour": 4, "minute": 22}
